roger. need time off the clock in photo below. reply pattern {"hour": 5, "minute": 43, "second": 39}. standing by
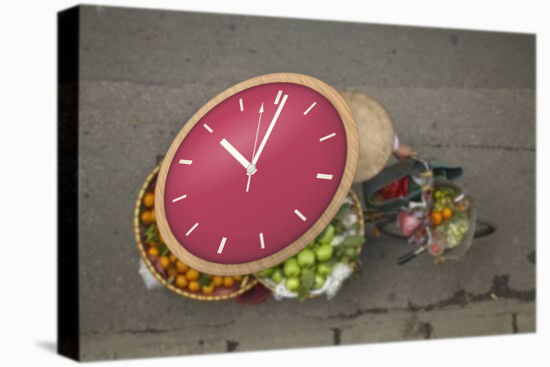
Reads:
{"hour": 10, "minute": 0, "second": 58}
